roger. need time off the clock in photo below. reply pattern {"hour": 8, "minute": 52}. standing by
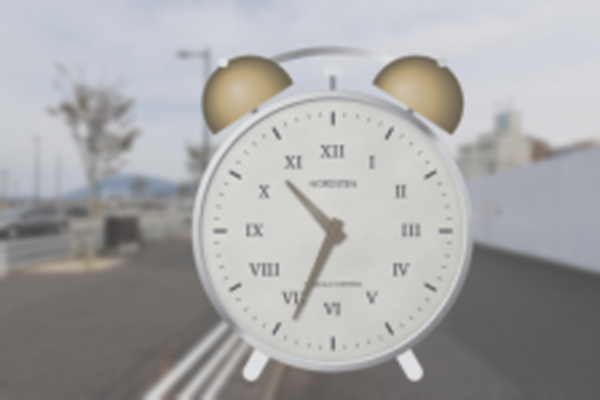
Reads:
{"hour": 10, "minute": 34}
